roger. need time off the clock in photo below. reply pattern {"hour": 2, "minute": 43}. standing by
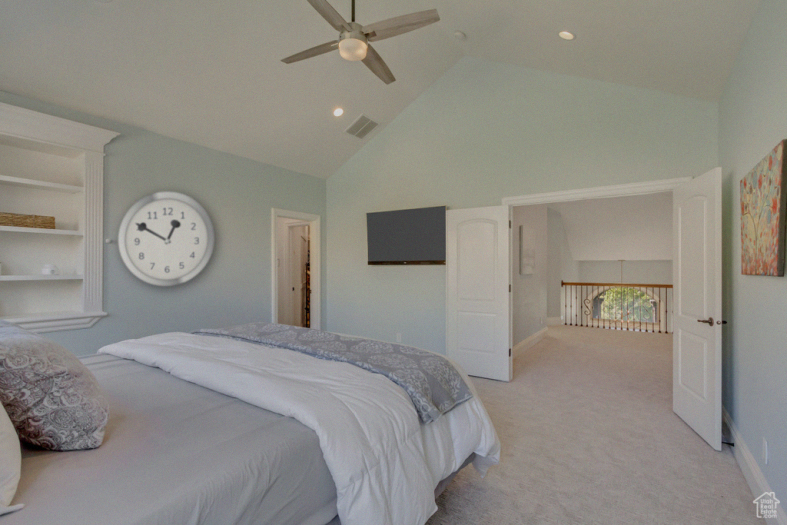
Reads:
{"hour": 12, "minute": 50}
